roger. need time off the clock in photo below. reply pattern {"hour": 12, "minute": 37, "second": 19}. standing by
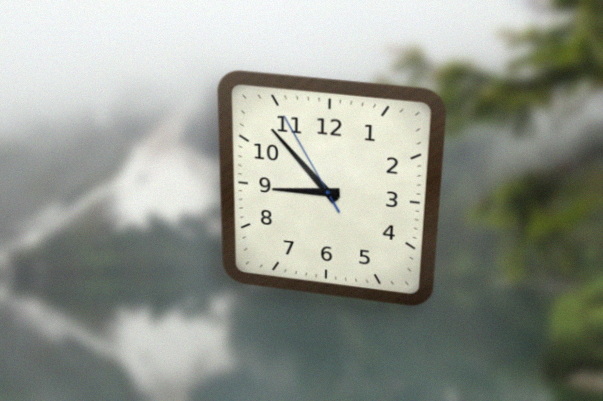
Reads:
{"hour": 8, "minute": 52, "second": 55}
